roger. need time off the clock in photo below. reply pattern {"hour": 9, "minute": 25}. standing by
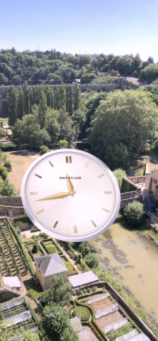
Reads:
{"hour": 11, "minute": 43}
